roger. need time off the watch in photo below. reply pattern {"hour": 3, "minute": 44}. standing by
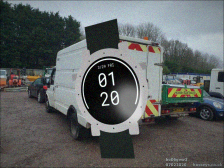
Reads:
{"hour": 1, "minute": 20}
